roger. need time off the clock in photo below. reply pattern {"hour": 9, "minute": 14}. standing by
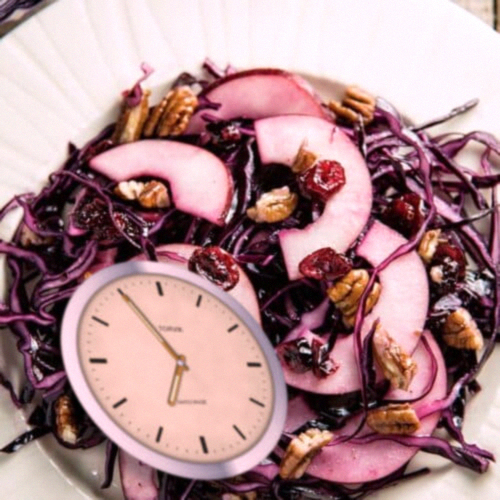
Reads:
{"hour": 6, "minute": 55}
